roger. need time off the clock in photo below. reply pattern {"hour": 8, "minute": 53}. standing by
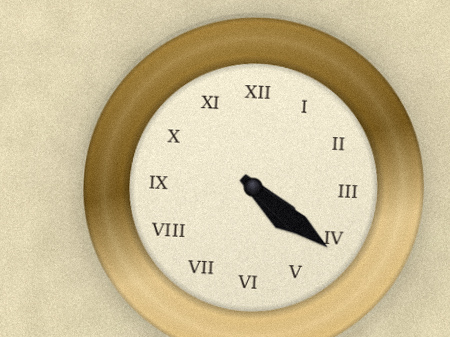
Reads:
{"hour": 4, "minute": 21}
